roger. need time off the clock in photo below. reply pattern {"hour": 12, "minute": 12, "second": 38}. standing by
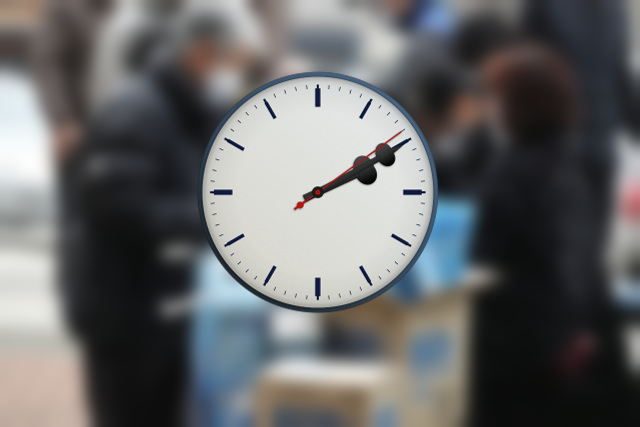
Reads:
{"hour": 2, "minute": 10, "second": 9}
